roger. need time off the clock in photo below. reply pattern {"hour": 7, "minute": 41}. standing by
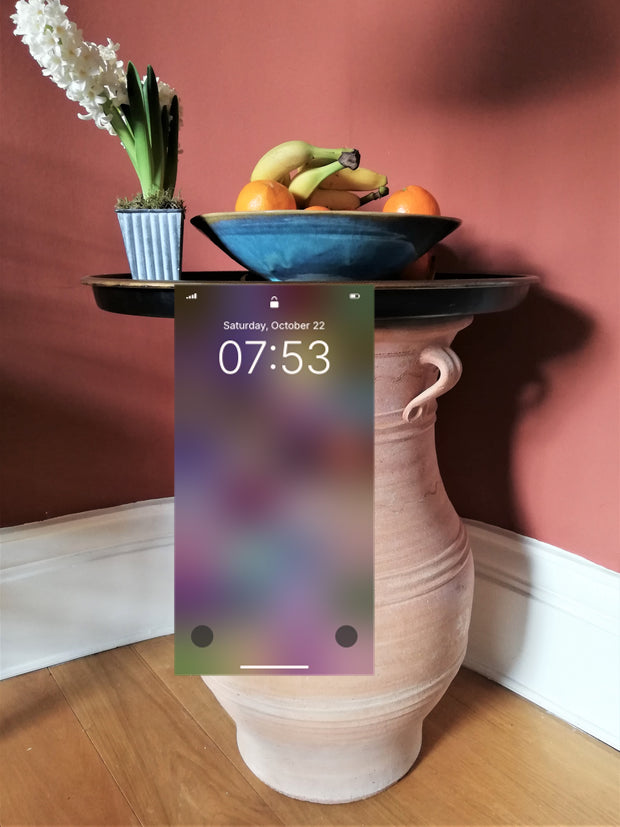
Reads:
{"hour": 7, "minute": 53}
